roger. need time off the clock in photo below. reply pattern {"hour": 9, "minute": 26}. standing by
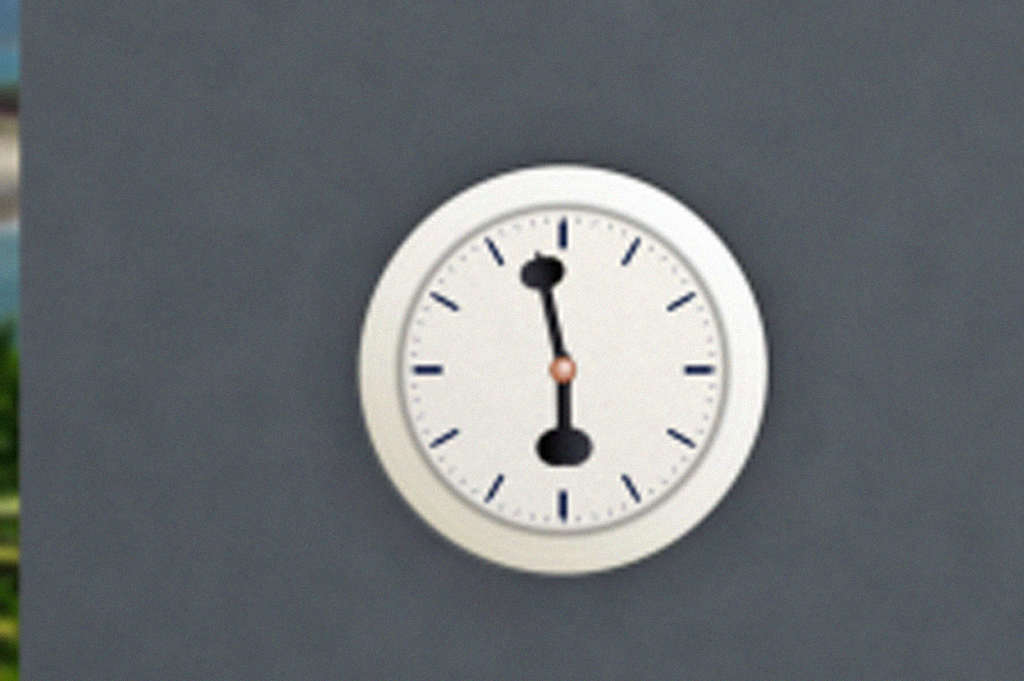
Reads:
{"hour": 5, "minute": 58}
